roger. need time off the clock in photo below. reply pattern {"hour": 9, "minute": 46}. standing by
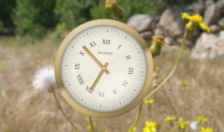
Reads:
{"hour": 6, "minute": 52}
